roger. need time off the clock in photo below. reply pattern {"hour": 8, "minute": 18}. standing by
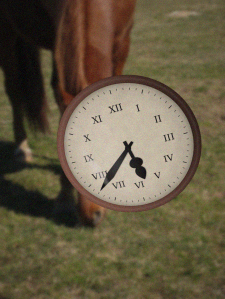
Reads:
{"hour": 5, "minute": 38}
